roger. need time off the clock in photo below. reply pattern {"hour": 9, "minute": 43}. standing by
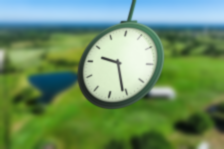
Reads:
{"hour": 9, "minute": 26}
